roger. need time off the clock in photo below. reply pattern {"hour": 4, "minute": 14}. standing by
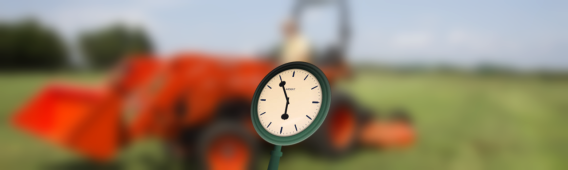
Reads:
{"hour": 5, "minute": 55}
